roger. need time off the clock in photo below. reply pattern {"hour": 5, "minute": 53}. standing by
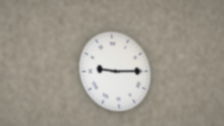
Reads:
{"hour": 9, "minute": 15}
